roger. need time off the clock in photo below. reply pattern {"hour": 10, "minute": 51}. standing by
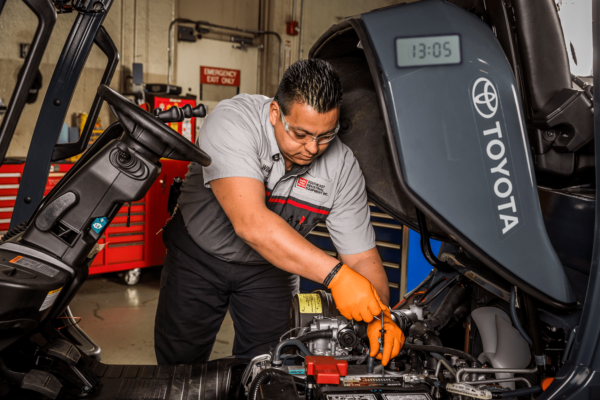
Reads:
{"hour": 13, "minute": 5}
